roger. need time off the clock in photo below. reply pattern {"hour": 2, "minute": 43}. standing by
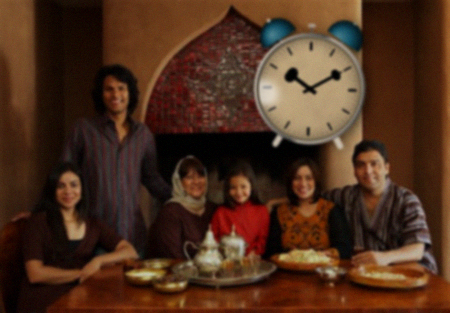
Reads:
{"hour": 10, "minute": 10}
